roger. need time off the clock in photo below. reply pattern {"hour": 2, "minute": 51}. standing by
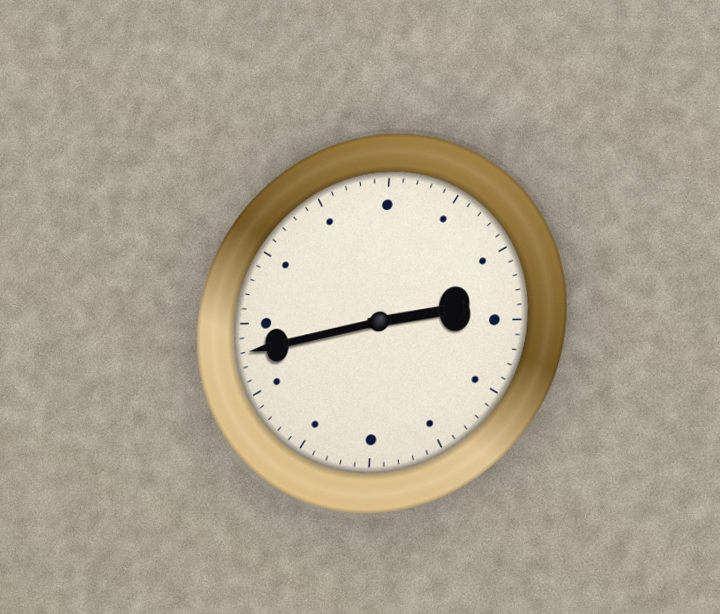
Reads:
{"hour": 2, "minute": 43}
